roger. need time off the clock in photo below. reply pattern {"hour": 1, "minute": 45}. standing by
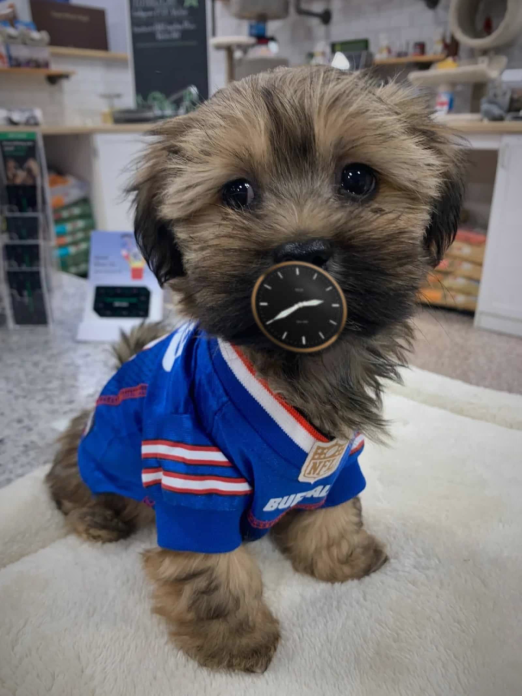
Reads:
{"hour": 2, "minute": 40}
